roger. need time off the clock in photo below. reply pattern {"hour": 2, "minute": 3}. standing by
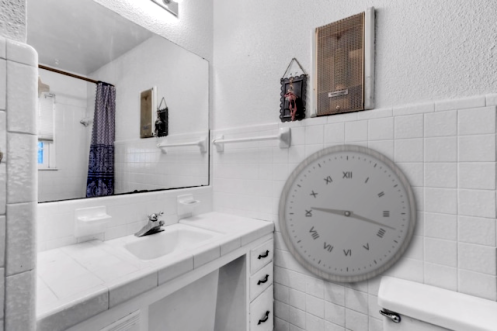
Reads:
{"hour": 9, "minute": 18}
